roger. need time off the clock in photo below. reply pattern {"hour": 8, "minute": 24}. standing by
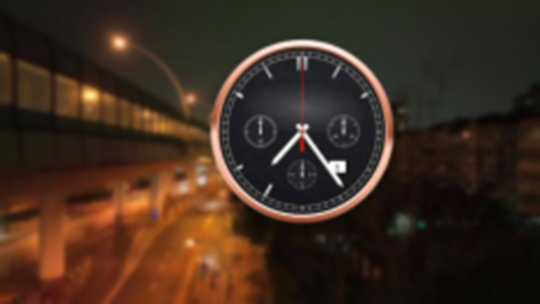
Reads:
{"hour": 7, "minute": 24}
